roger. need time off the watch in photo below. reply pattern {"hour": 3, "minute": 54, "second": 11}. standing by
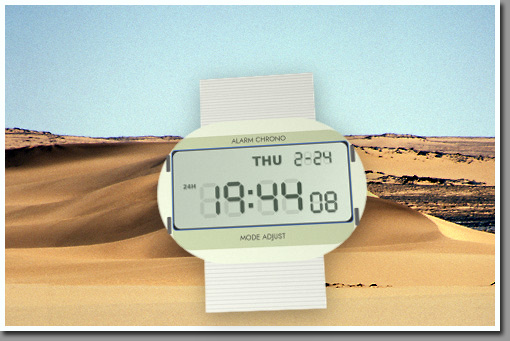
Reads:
{"hour": 19, "minute": 44, "second": 8}
